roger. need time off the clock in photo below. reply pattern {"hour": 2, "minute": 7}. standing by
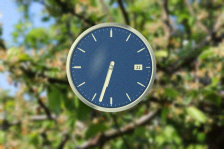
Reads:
{"hour": 6, "minute": 33}
